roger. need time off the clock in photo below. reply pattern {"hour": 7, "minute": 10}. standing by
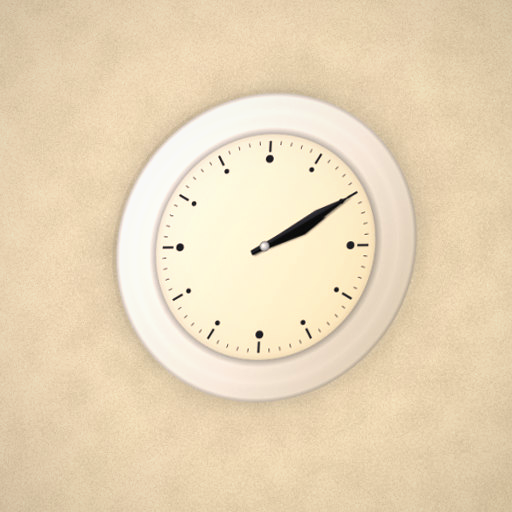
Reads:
{"hour": 2, "minute": 10}
